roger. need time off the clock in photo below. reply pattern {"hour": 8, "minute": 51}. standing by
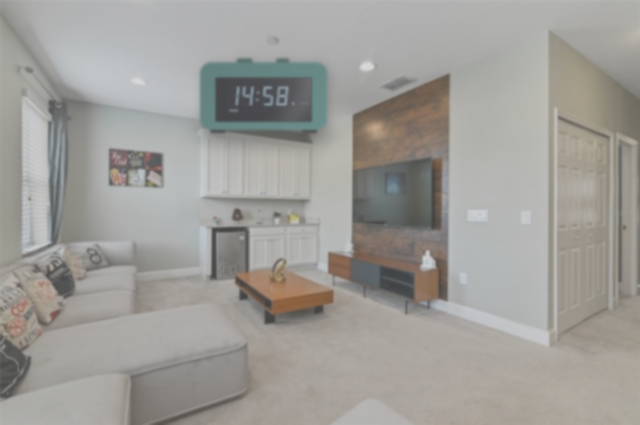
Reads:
{"hour": 14, "minute": 58}
